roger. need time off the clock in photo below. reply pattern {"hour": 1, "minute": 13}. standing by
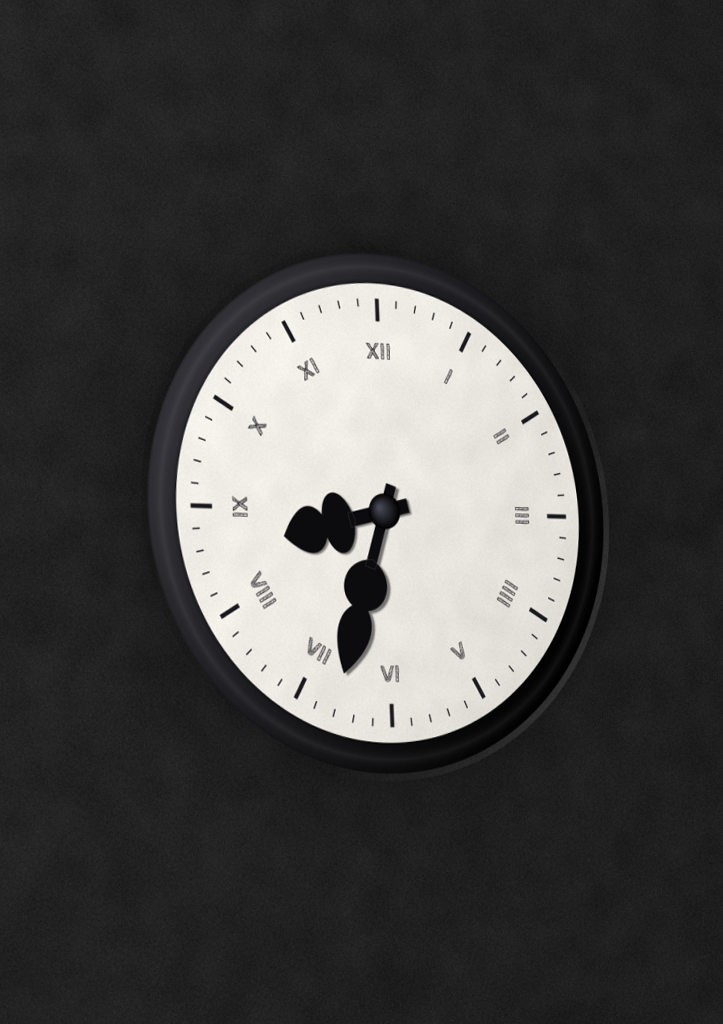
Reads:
{"hour": 8, "minute": 33}
